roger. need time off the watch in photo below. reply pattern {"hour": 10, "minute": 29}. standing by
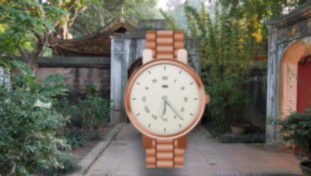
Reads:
{"hour": 6, "minute": 23}
